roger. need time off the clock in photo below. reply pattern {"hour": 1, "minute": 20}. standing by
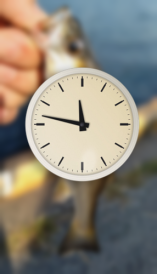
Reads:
{"hour": 11, "minute": 47}
